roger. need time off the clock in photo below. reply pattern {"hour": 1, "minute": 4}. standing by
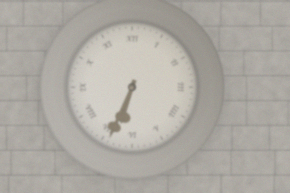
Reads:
{"hour": 6, "minute": 34}
